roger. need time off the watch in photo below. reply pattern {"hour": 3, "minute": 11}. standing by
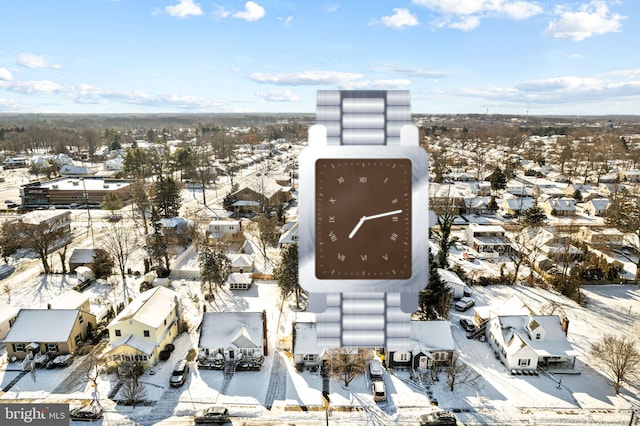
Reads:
{"hour": 7, "minute": 13}
